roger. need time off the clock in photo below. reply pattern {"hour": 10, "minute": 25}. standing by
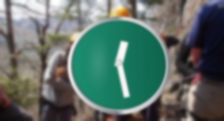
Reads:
{"hour": 12, "minute": 28}
